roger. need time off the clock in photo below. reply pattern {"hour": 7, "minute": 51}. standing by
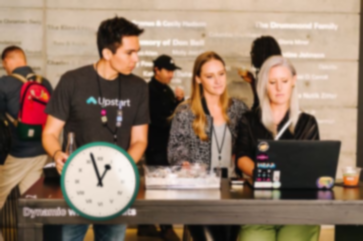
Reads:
{"hour": 12, "minute": 57}
